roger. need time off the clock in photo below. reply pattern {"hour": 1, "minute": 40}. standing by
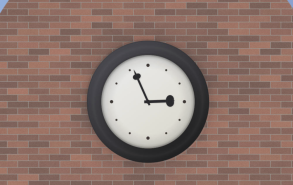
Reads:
{"hour": 2, "minute": 56}
